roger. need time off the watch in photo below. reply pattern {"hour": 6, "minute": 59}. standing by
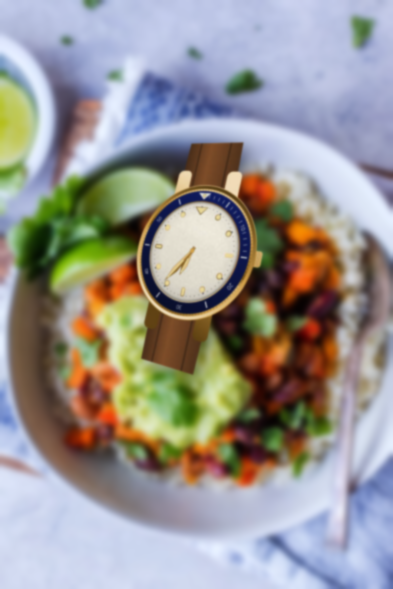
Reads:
{"hour": 6, "minute": 36}
